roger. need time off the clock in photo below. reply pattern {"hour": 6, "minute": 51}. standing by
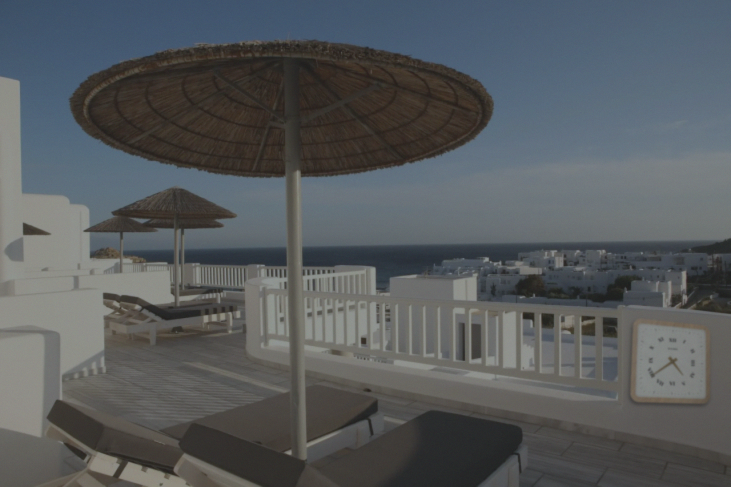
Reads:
{"hour": 4, "minute": 39}
